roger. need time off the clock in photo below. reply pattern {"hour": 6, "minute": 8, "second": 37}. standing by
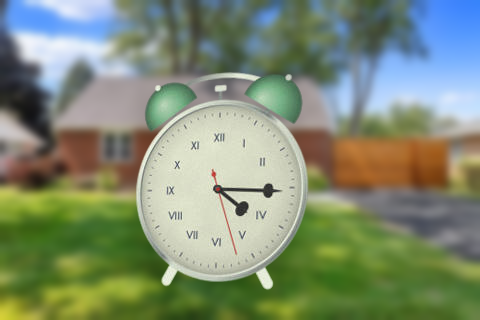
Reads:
{"hour": 4, "minute": 15, "second": 27}
